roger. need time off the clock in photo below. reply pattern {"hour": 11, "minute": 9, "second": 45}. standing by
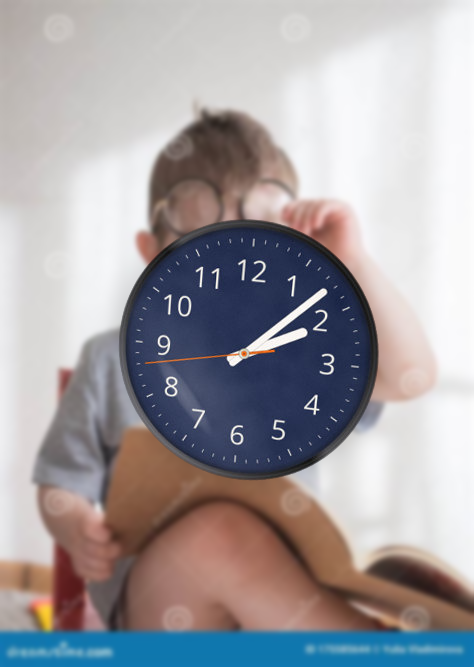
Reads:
{"hour": 2, "minute": 7, "second": 43}
